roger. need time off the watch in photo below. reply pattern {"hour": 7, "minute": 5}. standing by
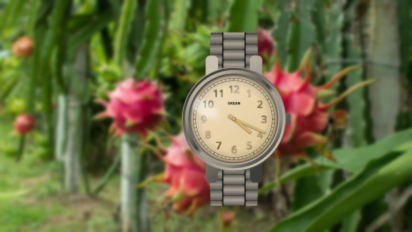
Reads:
{"hour": 4, "minute": 19}
